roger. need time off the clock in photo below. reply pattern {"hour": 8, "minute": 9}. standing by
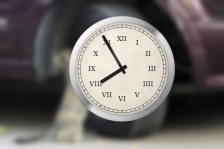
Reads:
{"hour": 7, "minute": 55}
